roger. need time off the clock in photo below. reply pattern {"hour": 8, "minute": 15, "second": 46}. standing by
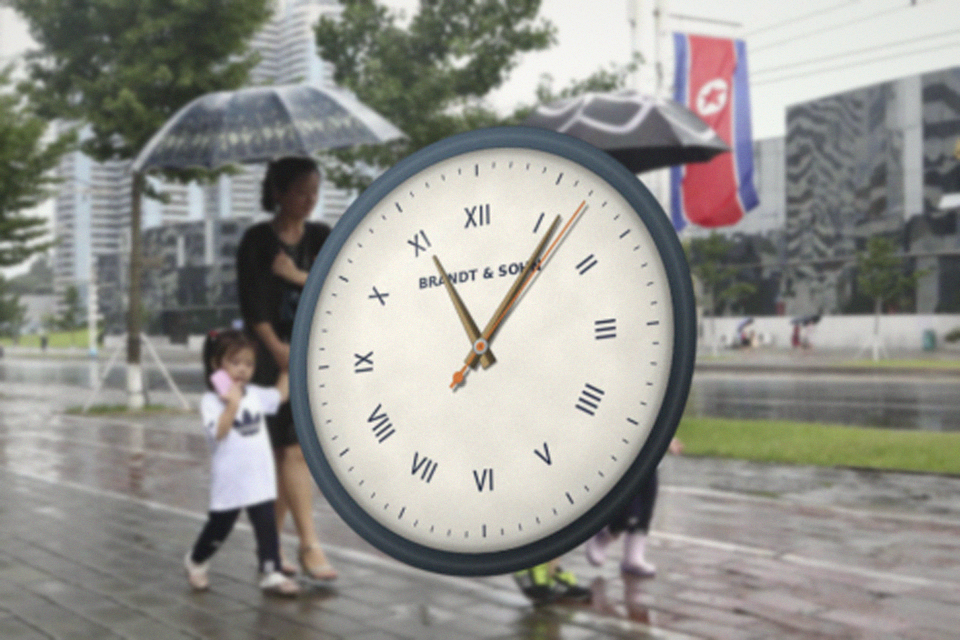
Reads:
{"hour": 11, "minute": 6, "second": 7}
